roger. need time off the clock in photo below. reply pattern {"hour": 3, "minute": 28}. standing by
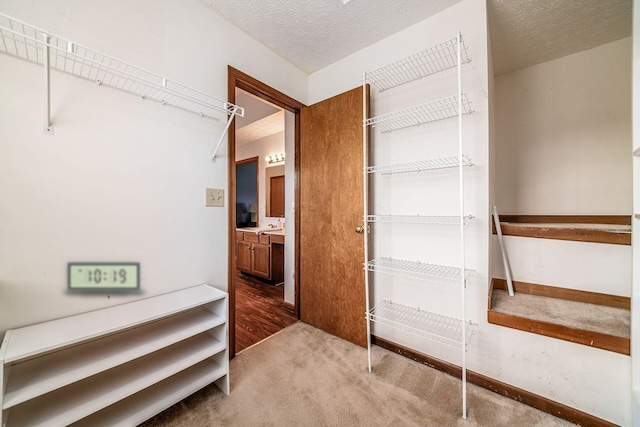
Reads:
{"hour": 10, "minute": 19}
